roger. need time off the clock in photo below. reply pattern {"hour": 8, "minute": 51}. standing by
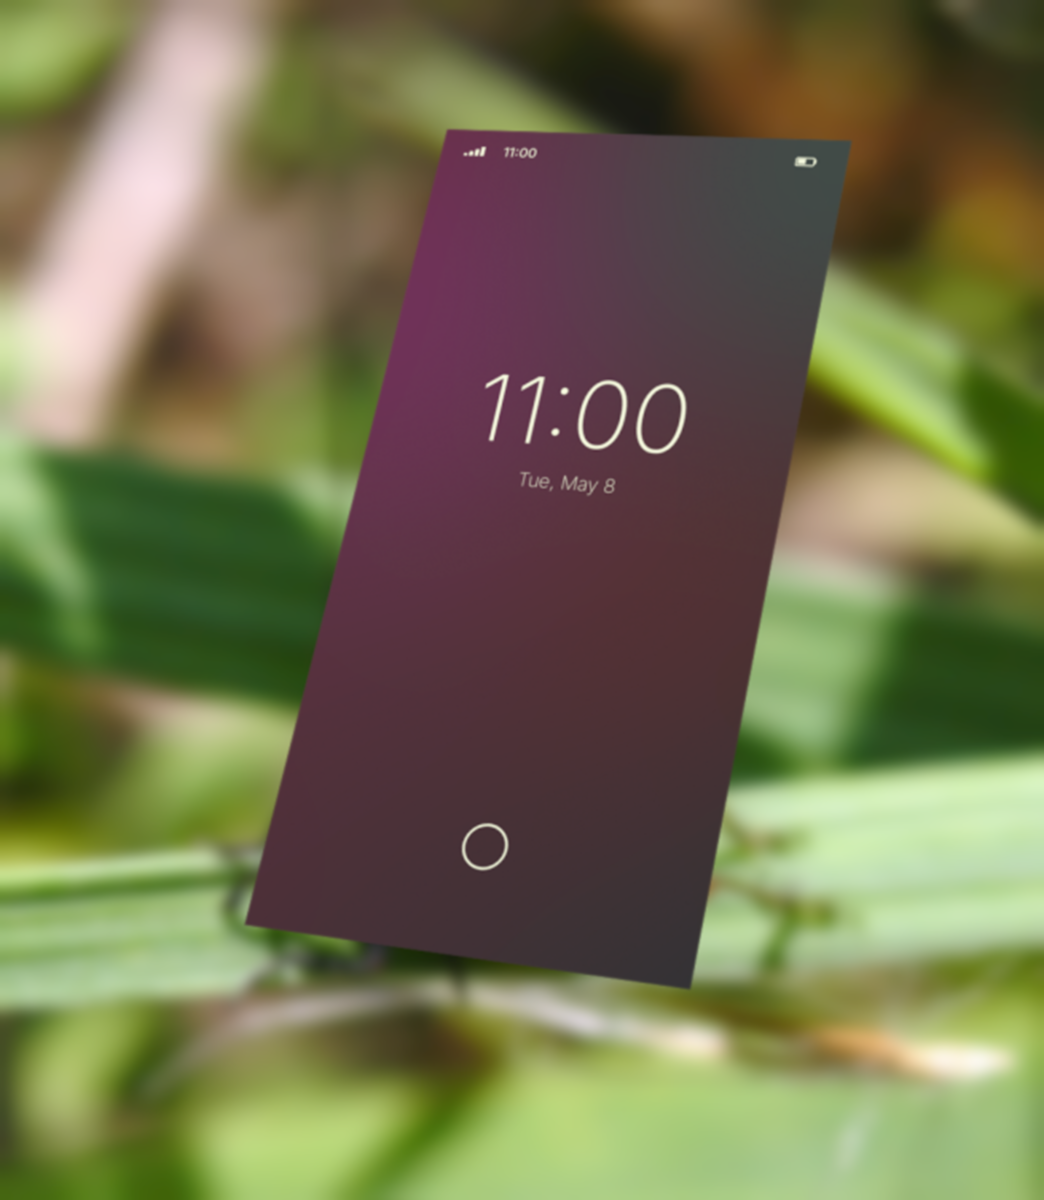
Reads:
{"hour": 11, "minute": 0}
